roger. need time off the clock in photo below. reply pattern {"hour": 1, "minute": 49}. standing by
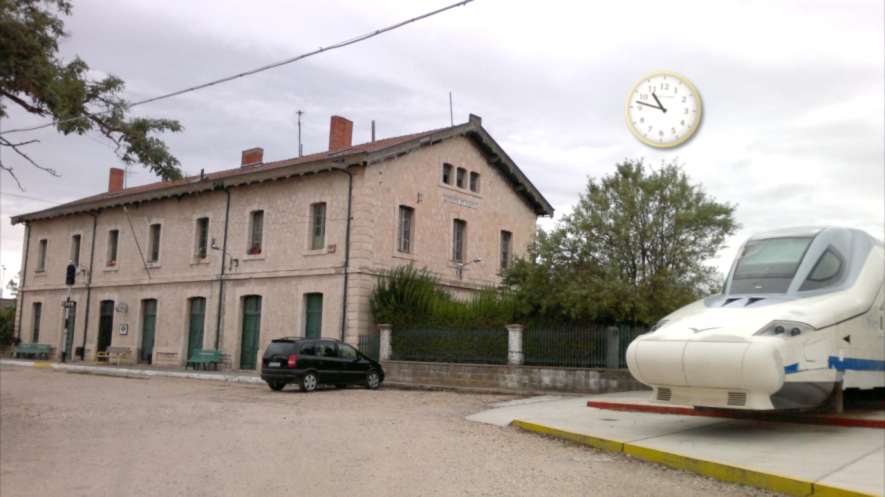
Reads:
{"hour": 10, "minute": 47}
